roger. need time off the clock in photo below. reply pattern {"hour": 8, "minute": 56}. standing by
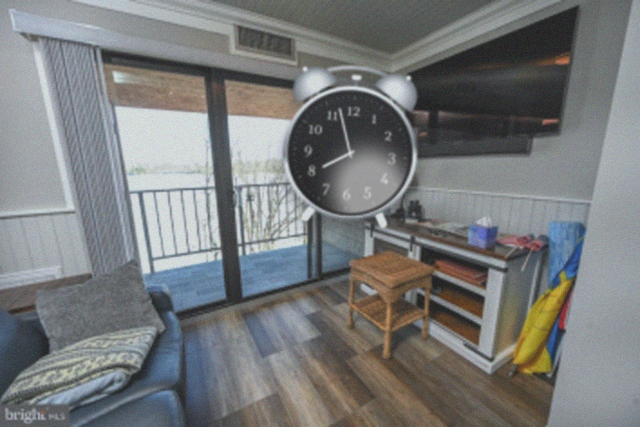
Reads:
{"hour": 7, "minute": 57}
